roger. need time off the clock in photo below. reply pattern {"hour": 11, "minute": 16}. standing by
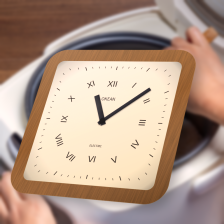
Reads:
{"hour": 11, "minute": 8}
